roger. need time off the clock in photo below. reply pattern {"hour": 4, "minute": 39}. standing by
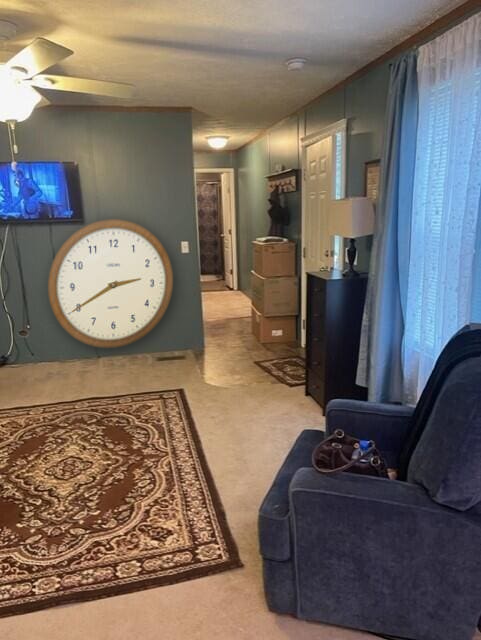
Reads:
{"hour": 2, "minute": 40}
